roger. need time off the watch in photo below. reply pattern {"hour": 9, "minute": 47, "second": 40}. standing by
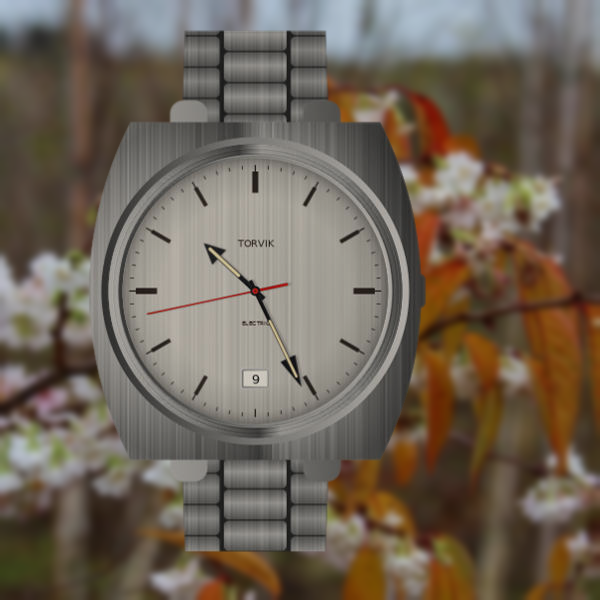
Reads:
{"hour": 10, "minute": 25, "second": 43}
